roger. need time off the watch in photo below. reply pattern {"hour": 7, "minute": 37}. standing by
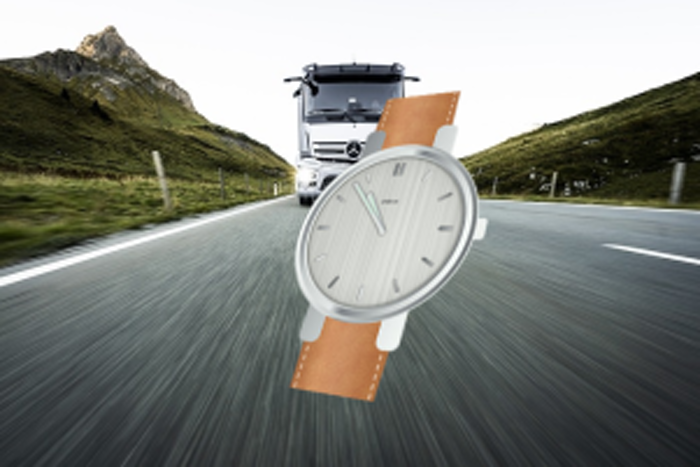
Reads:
{"hour": 10, "minute": 53}
